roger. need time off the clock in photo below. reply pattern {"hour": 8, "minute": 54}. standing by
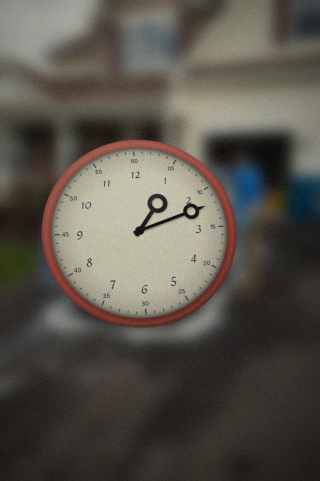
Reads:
{"hour": 1, "minute": 12}
